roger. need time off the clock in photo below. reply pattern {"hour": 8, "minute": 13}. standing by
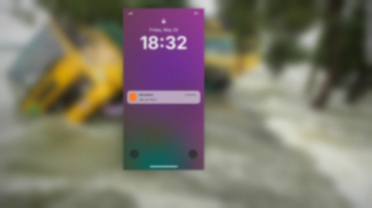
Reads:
{"hour": 18, "minute": 32}
